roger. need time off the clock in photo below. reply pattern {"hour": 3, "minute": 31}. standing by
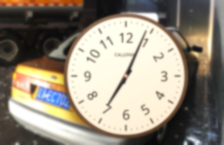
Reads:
{"hour": 7, "minute": 4}
